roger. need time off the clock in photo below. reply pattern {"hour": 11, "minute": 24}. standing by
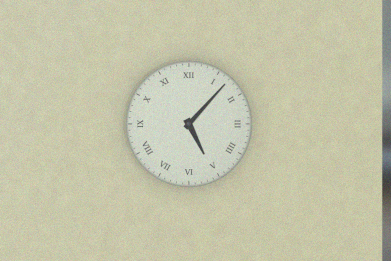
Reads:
{"hour": 5, "minute": 7}
